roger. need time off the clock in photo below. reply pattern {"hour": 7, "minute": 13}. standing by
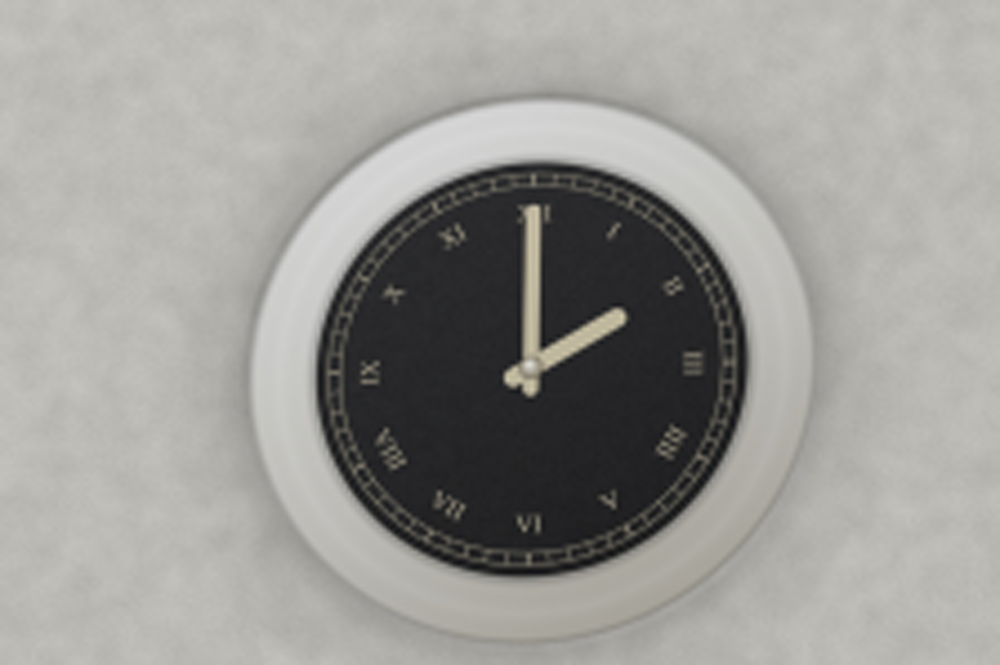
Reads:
{"hour": 2, "minute": 0}
